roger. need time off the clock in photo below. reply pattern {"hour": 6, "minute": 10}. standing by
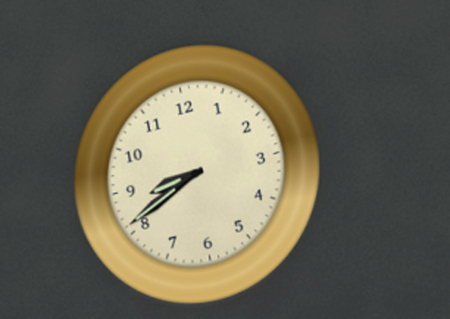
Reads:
{"hour": 8, "minute": 41}
